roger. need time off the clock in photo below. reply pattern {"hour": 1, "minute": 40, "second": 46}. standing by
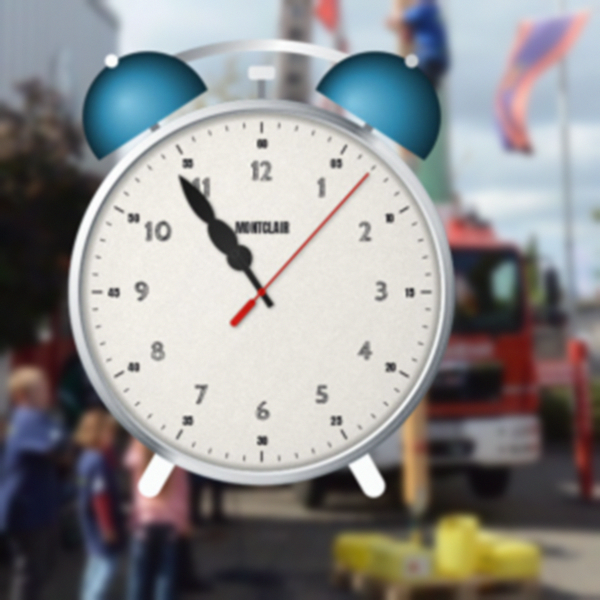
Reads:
{"hour": 10, "minute": 54, "second": 7}
